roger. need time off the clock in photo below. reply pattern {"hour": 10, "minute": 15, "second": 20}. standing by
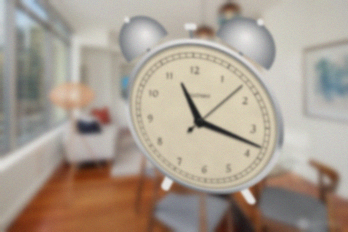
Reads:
{"hour": 11, "minute": 18, "second": 8}
